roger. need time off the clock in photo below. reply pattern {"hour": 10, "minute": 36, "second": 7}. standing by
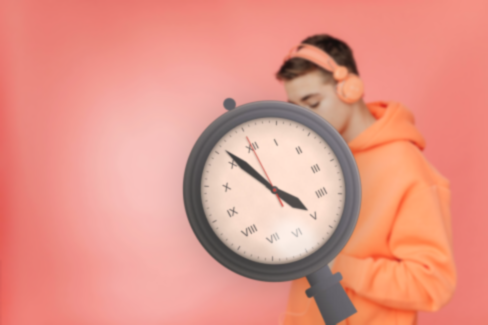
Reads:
{"hour": 4, "minute": 56, "second": 0}
